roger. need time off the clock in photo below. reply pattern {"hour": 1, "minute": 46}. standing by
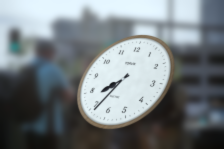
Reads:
{"hour": 7, "minute": 34}
